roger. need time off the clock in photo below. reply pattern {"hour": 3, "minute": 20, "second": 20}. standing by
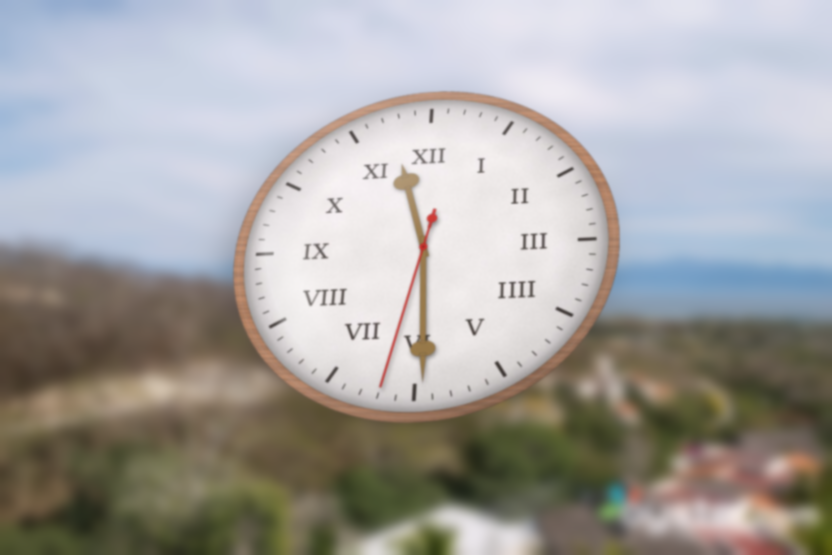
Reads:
{"hour": 11, "minute": 29, "second": 32}
